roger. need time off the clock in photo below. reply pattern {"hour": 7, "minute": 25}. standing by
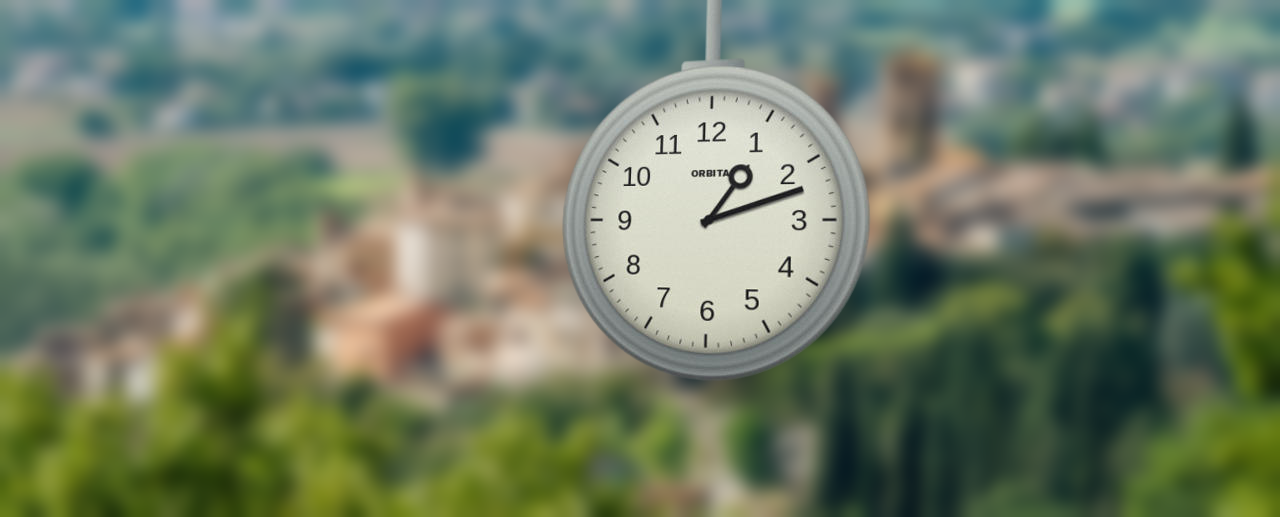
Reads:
{"hour": 1, "minute": 12}
